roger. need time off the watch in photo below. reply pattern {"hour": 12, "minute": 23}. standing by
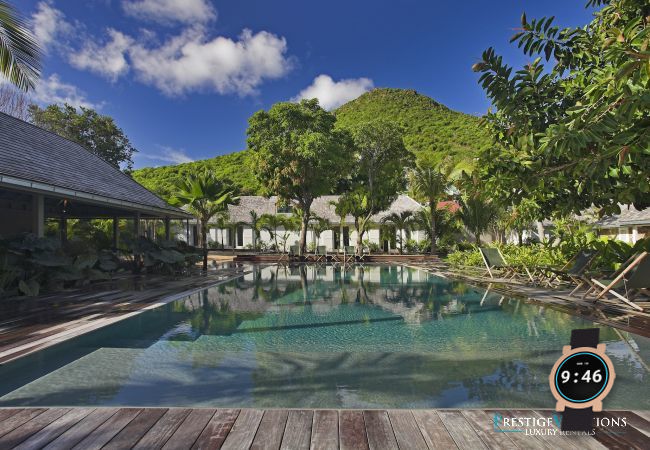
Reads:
{"hour": 9, "minute": 46}
